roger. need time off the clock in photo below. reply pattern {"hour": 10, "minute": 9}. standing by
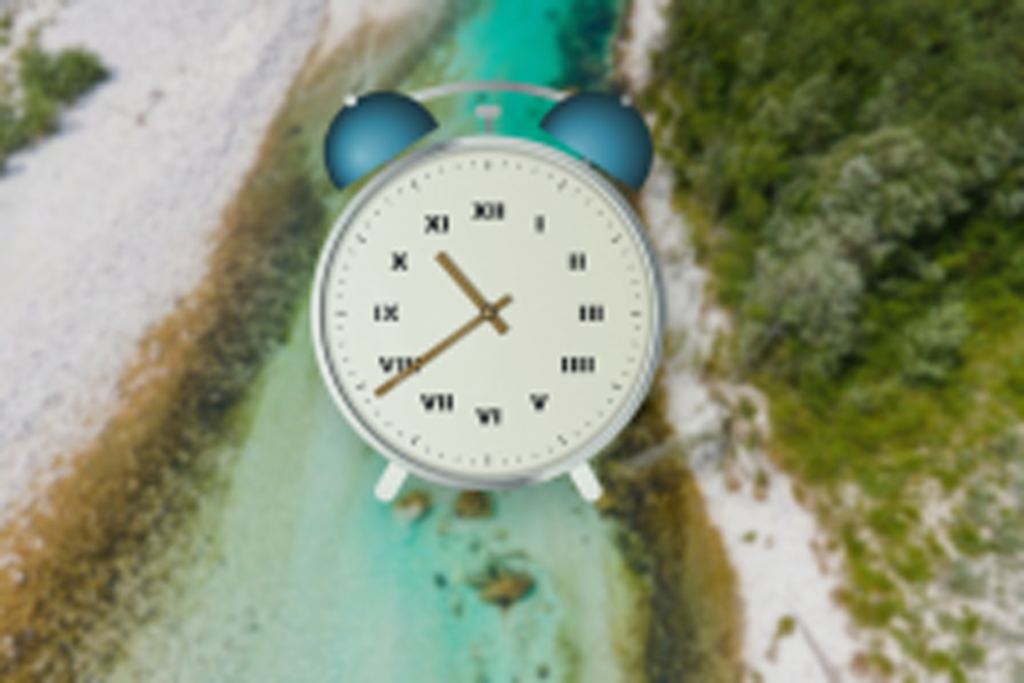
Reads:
{"hour": 10, "minute": 39}
